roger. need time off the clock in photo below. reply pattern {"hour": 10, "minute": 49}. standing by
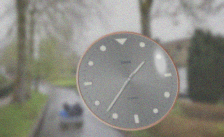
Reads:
{"hour": 1, "minute": 37}
